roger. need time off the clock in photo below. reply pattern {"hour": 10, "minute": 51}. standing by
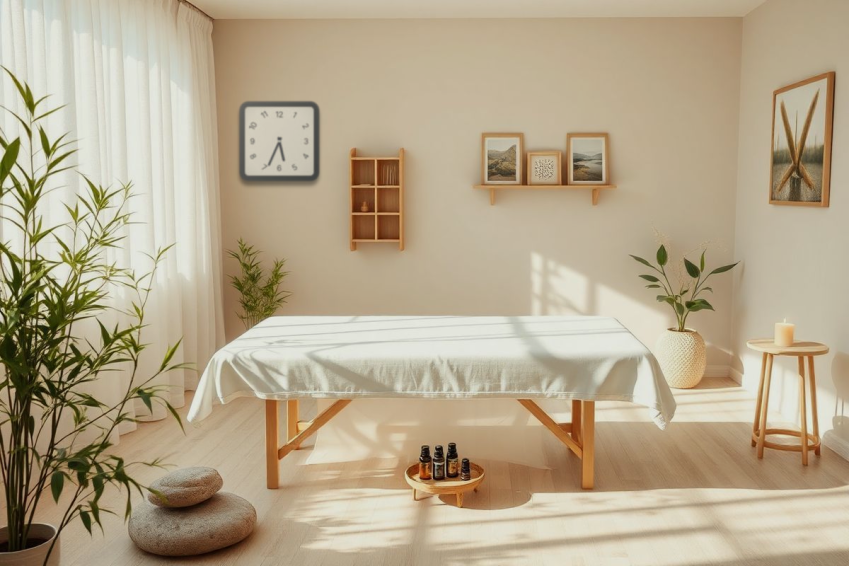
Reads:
{"hour": 5, "minute": 34}
